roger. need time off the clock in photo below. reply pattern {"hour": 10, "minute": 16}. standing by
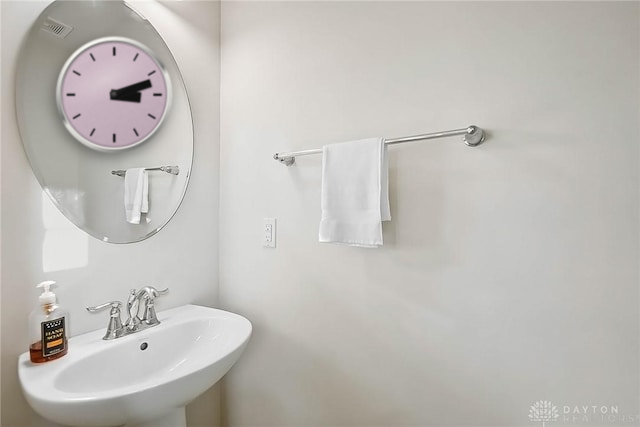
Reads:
{"hour": 3, "minute": 12}
